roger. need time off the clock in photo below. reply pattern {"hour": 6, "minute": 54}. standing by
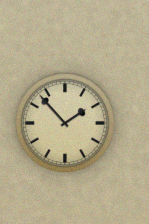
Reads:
{"hour": 1, "minute": 53}
